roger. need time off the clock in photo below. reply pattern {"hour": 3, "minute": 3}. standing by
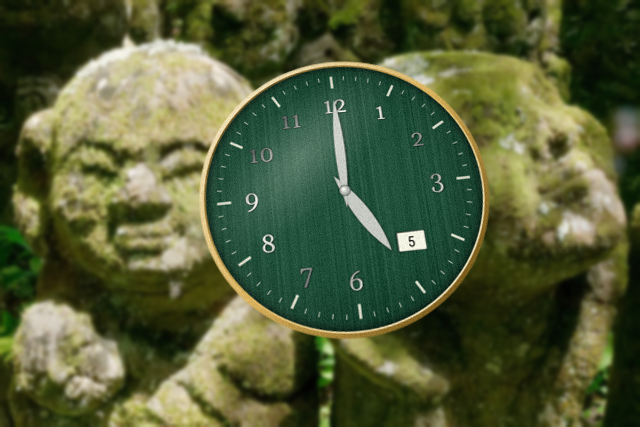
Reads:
{"hour": 5, "minute": 0}
